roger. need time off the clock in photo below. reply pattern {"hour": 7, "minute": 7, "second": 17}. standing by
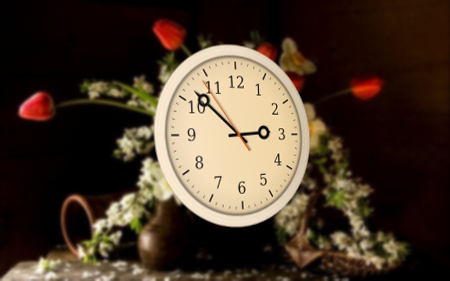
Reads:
{"hour": 2, "minute": 51, "second": 54}
